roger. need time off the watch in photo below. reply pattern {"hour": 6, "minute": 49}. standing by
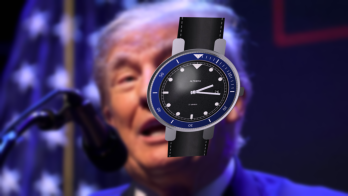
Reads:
{"hour": 2, "minute": 16}
